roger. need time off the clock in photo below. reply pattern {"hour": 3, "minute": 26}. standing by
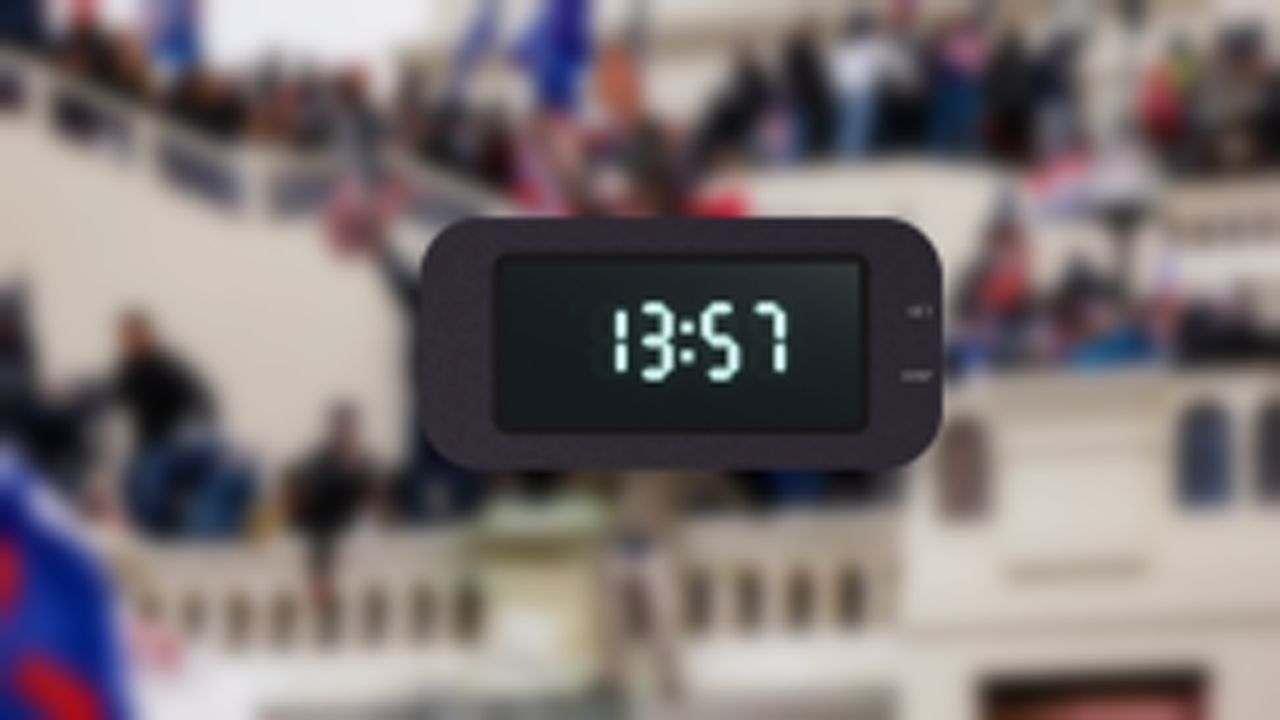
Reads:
{"hour": 13, "minute": 57}
